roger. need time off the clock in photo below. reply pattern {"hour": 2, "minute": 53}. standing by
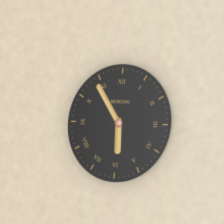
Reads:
{"hour": 5, "minute": 54}
